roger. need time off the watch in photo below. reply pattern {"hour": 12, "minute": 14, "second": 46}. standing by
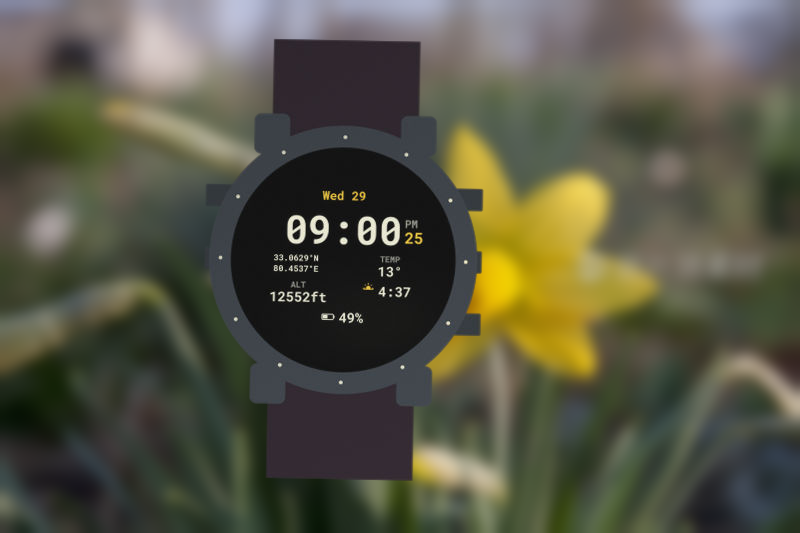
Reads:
{"hour": 9, "minute": 0, "second": 25}
